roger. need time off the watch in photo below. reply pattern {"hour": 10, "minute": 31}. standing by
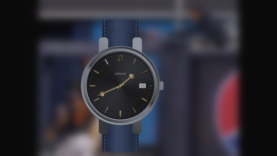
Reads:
{"hour": 1, "minute": 41}
